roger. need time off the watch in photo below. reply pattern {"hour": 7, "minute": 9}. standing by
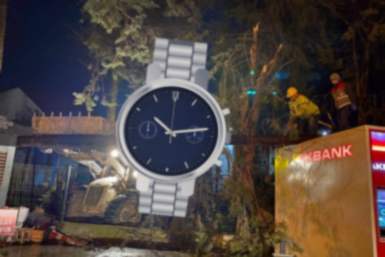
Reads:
{"hour": 10, "minute": 13}
